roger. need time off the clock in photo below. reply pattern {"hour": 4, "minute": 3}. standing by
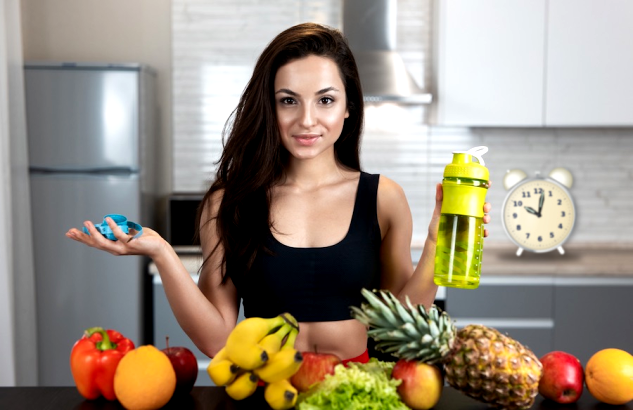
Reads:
{"hour": 10, "minute": 2}
